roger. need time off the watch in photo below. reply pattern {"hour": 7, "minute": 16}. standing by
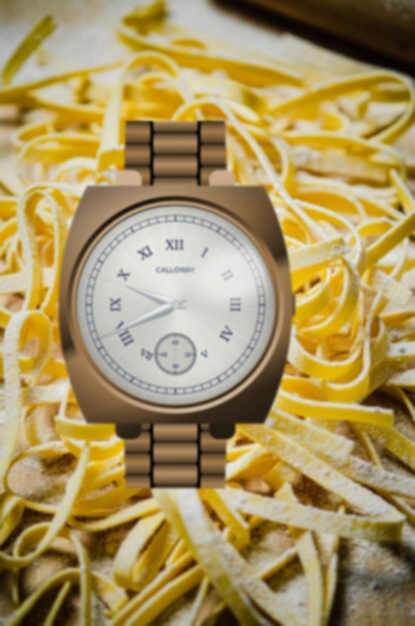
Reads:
{"hour": 9, "minute": 41}
